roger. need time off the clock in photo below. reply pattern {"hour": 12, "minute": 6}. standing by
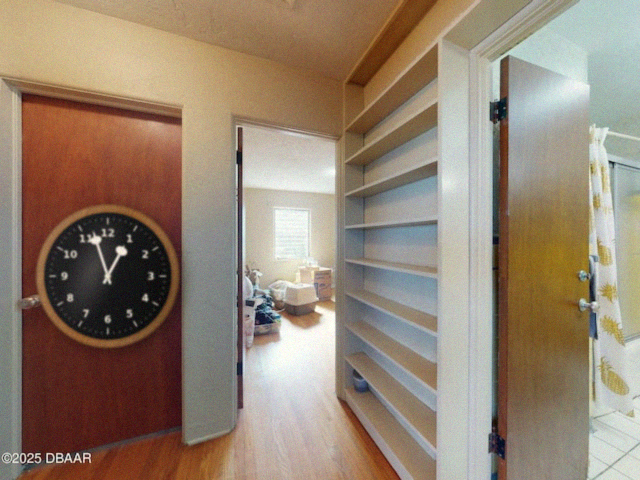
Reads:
{"hour": 12, "minute": 57}
